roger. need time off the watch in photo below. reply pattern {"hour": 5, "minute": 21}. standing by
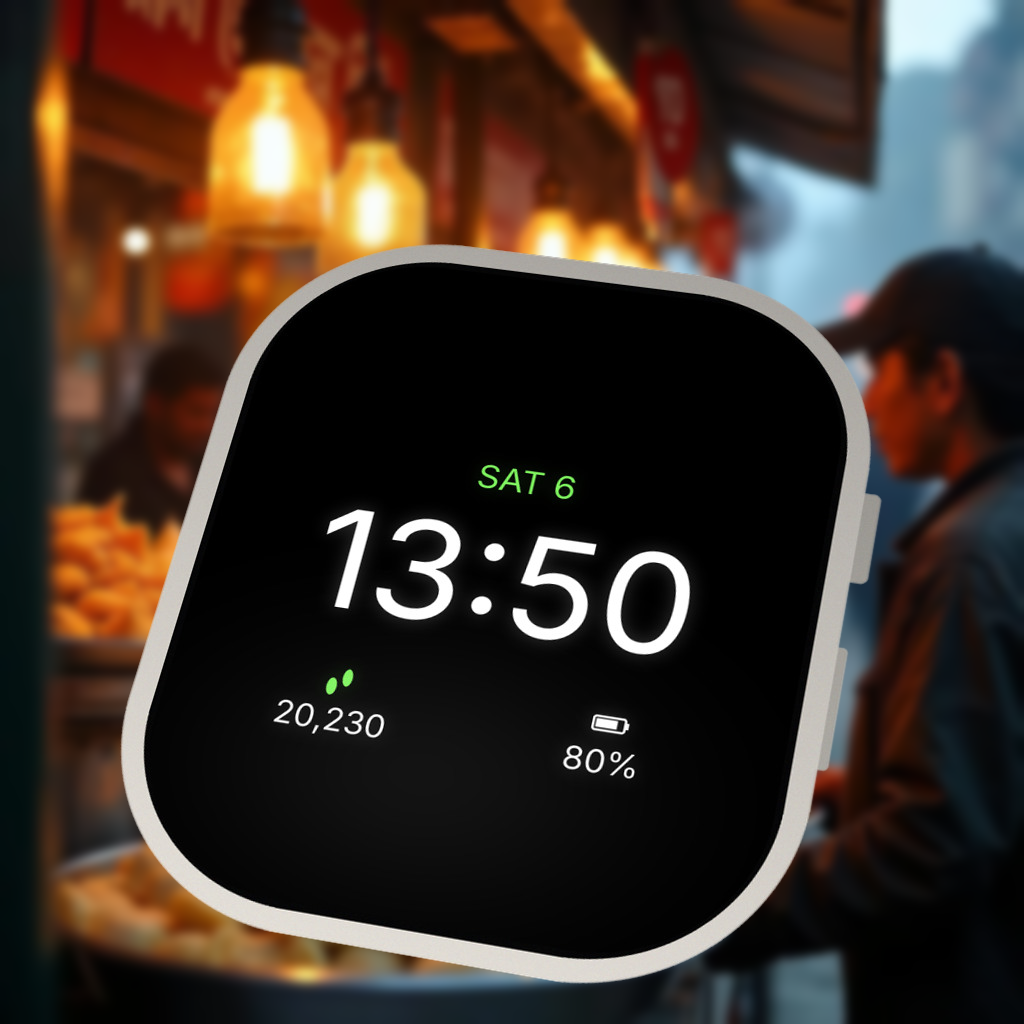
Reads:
{"hour": 13, "minute": 50}
